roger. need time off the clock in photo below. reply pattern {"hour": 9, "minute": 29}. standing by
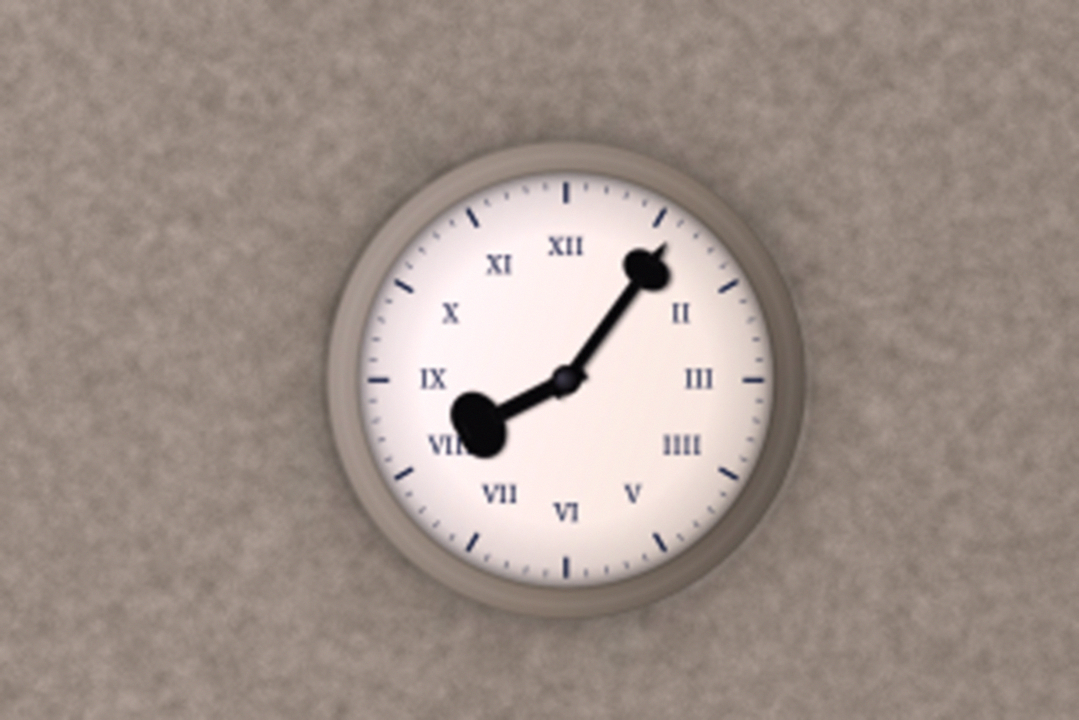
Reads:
{"hour": 8, "minute": 6}
